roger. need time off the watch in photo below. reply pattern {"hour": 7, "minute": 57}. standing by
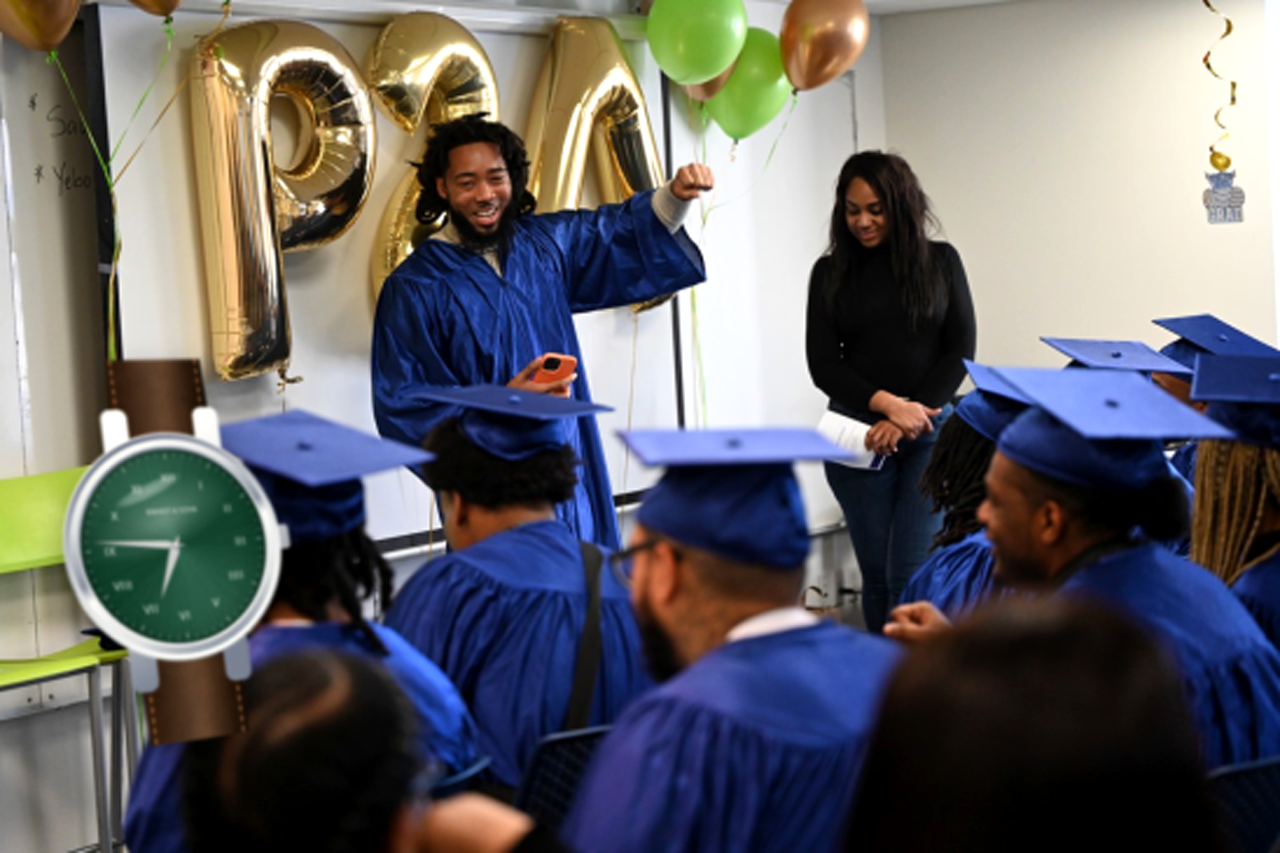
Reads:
{"hour": 6, "minute": 46}
